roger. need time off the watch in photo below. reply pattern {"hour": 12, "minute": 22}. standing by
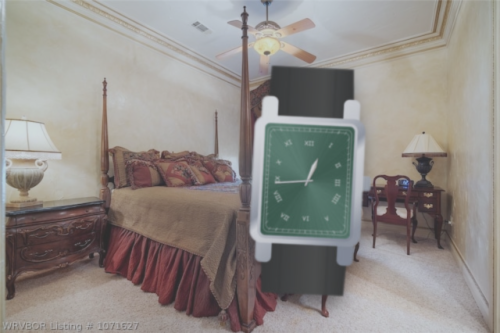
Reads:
{"hour": 12, "minute": 44}
